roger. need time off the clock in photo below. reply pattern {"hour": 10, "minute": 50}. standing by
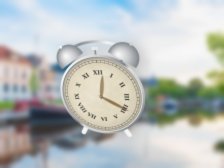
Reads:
{"hour": 12, "minute": 20}
